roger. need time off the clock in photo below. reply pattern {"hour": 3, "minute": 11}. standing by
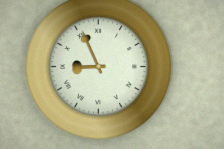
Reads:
{"hour": 8, "minute": 56}
